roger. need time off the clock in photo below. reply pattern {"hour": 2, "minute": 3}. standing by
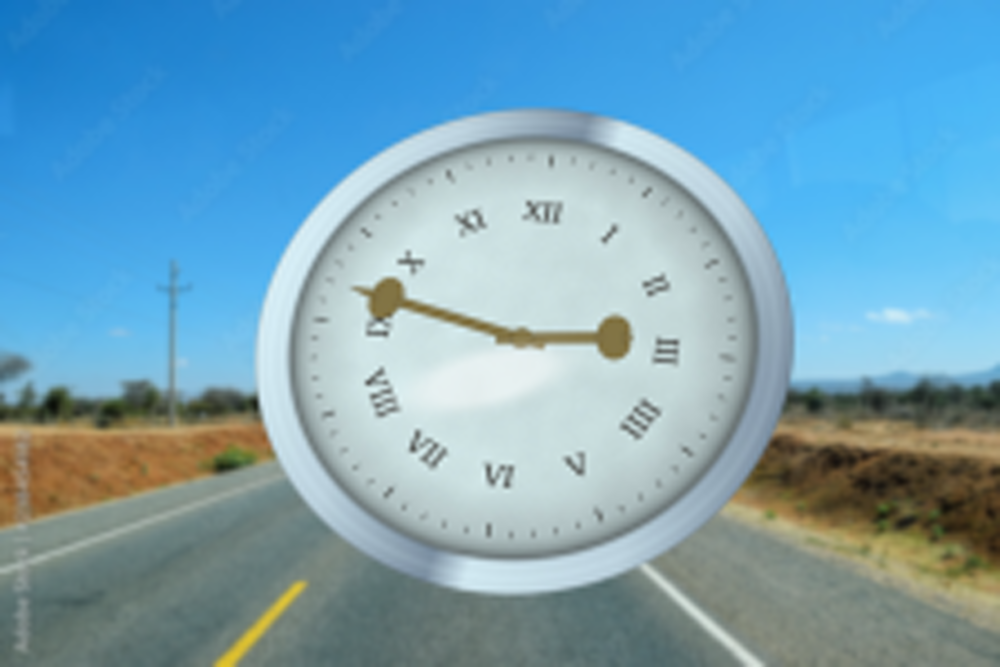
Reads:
{"hour": 2, "minute": 47}
